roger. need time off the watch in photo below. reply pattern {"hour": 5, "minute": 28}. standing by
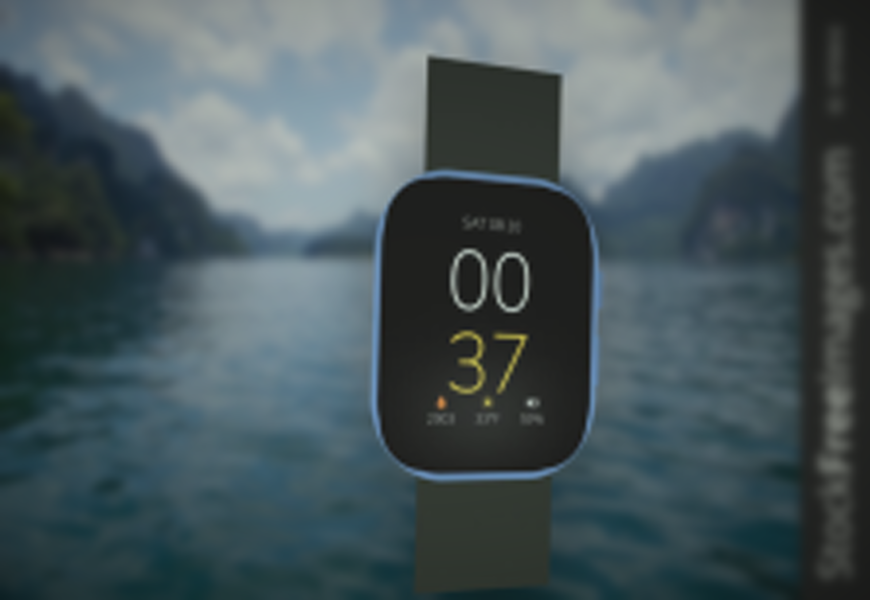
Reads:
{"hour": 0, "minute": 37}
